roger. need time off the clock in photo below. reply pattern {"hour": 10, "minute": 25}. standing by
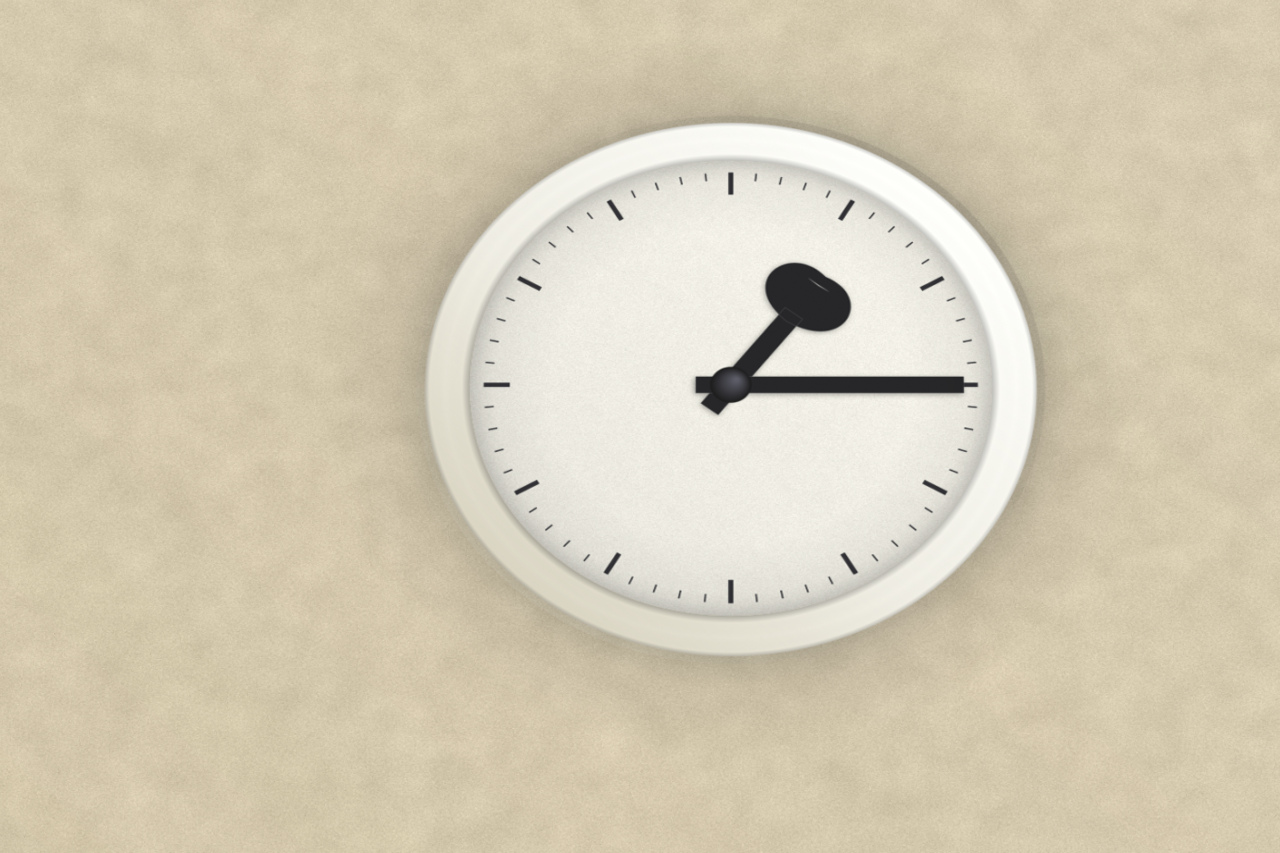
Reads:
{"hour": 1, "minute": 15}
